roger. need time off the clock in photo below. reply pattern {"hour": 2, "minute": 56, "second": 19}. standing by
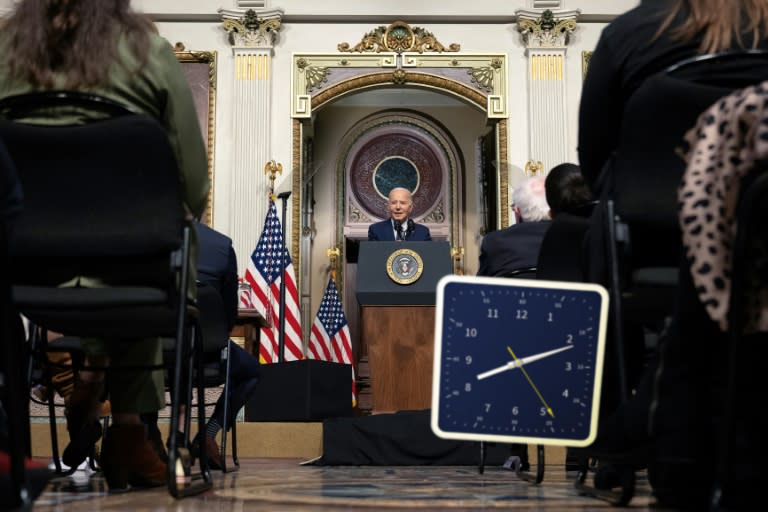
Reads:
{"hour": 8, "minute": 11, "second": 24}
